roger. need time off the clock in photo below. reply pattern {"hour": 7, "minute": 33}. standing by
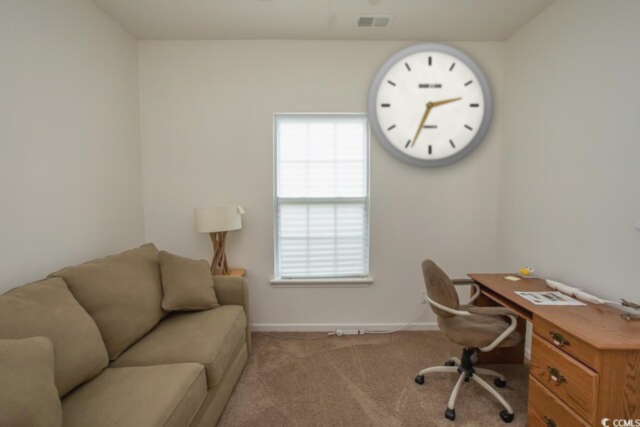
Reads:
{"hour": 2, "minute": 34}
